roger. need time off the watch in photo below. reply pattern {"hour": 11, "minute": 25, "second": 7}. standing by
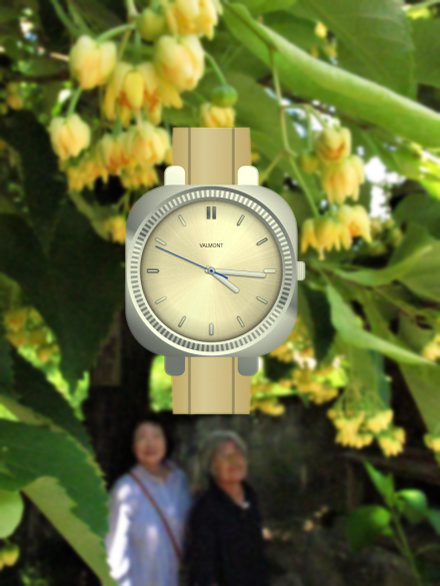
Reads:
{"hour": 4, "minute": 15, "second": 49}
